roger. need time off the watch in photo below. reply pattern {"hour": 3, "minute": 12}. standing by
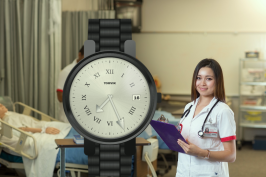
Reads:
{"hour": 7, "minute": 26}
